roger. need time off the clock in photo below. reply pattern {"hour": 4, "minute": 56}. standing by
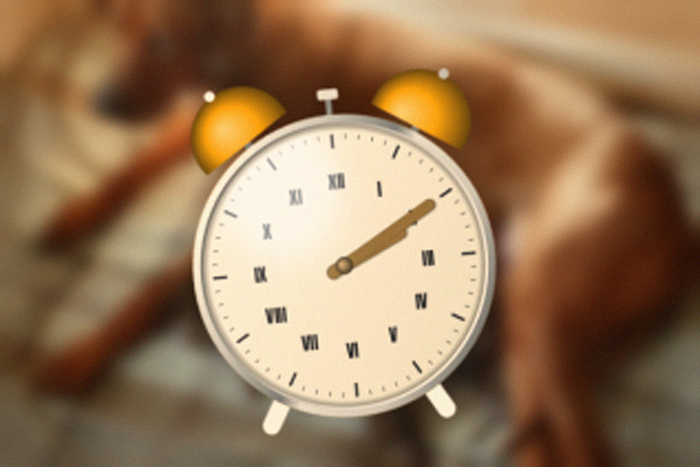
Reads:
{"hour": 2, "minute": 10}
